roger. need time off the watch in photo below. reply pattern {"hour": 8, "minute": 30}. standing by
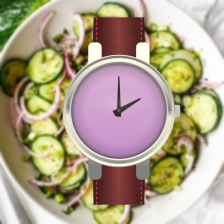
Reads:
{"hour": 2, "minute": 0}
